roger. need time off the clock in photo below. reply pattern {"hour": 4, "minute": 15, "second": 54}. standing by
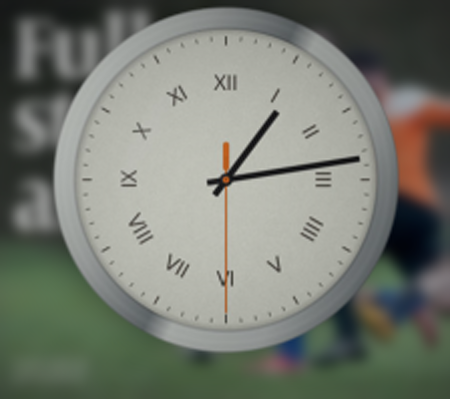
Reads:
{"hour": 1, "minute": 13, "second": 30}
